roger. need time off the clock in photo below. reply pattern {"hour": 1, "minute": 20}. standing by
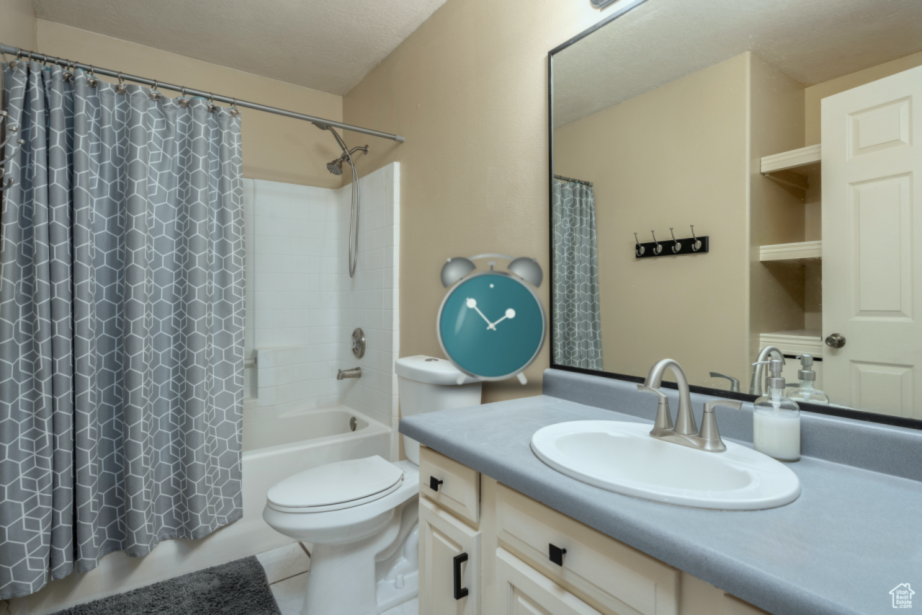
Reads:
{"hour": 1, "minute": 53}
